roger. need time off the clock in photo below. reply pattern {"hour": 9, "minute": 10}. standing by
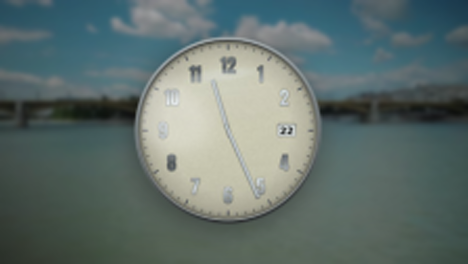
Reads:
{"hour": 11, "minute": 26}
